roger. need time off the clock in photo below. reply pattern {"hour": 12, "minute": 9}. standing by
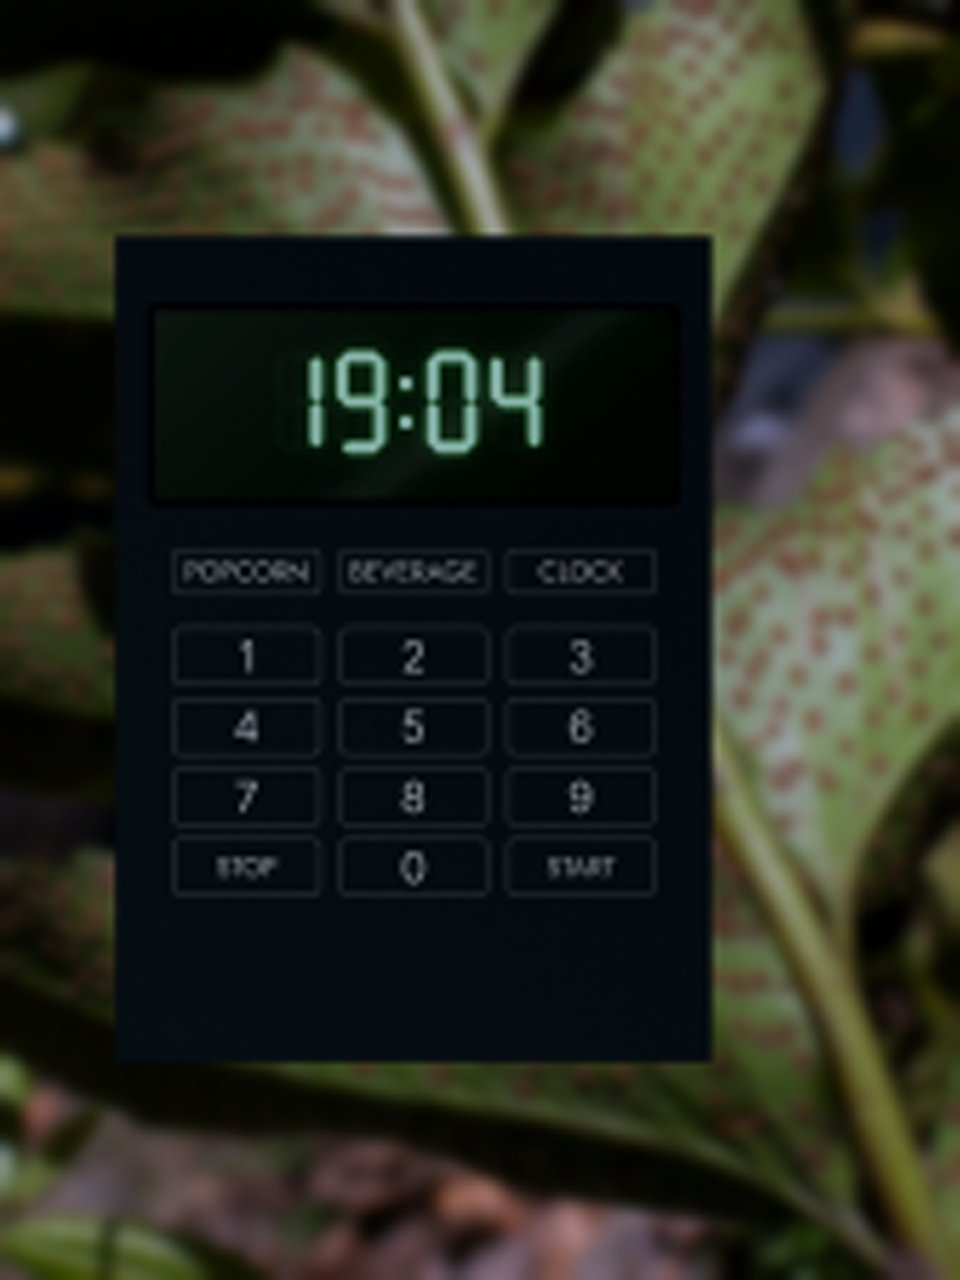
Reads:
{"hour": 19, "minute": 4}
